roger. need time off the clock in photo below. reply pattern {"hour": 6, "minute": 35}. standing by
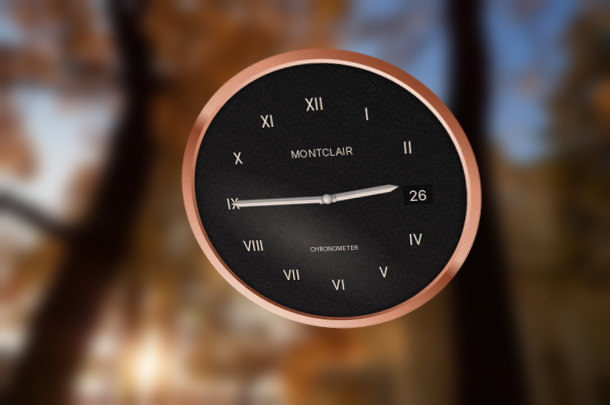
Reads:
{"hour": 2, "minute": 45}
